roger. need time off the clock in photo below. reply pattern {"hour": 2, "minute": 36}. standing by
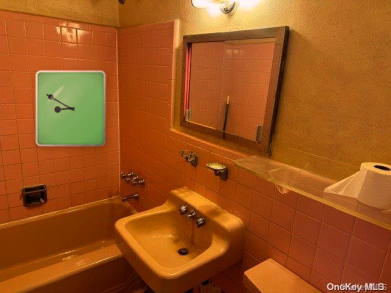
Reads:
{"hour": 8, "minute": 50}
